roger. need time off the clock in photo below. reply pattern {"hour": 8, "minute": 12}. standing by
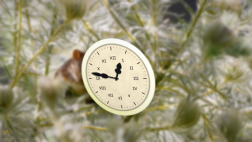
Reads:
{"hour": 12, "minute": 47}
